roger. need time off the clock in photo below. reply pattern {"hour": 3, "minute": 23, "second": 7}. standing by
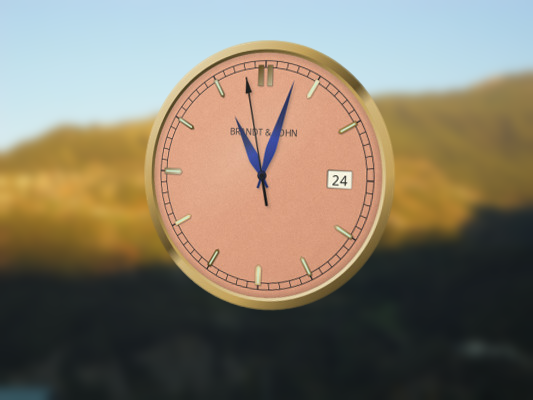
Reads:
{"hour": 11, "minute": 2, "second": 58}
